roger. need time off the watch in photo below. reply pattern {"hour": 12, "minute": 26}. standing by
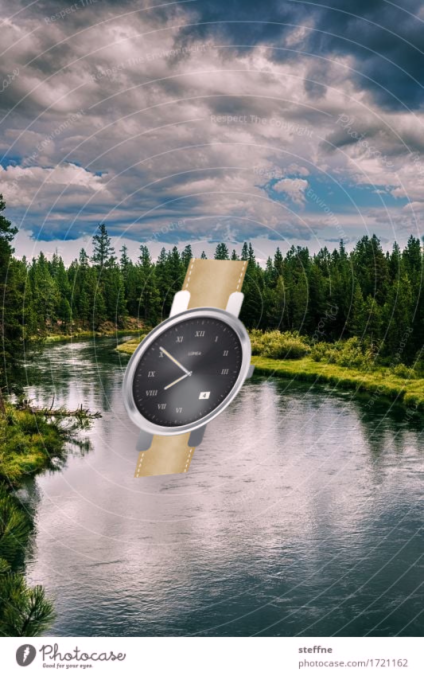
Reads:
{"hour": 7, "minute": 51}
